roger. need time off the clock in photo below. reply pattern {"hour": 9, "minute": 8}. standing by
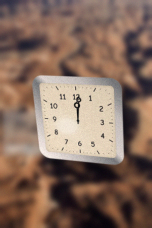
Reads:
{"hour": 12, "minute": 1}
